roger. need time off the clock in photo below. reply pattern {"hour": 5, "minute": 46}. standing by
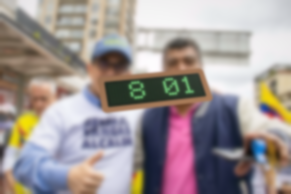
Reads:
{"hour": 8, "minute": 1}
